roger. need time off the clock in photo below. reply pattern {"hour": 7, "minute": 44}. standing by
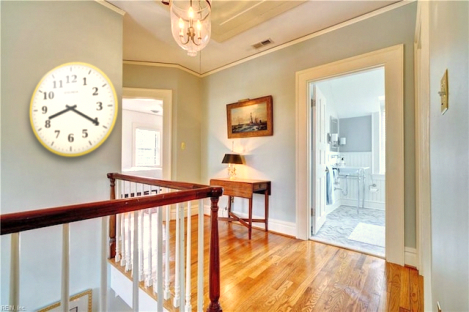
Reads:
{"hour": 8, "minute": 20}
